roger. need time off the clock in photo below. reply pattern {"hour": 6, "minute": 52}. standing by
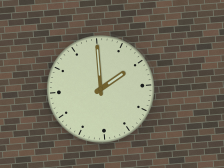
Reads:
{"hour": 2, "minute": 0}
